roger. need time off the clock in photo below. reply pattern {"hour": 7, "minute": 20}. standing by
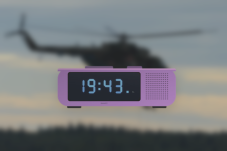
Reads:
{"hour": 19, "minute": 43}
